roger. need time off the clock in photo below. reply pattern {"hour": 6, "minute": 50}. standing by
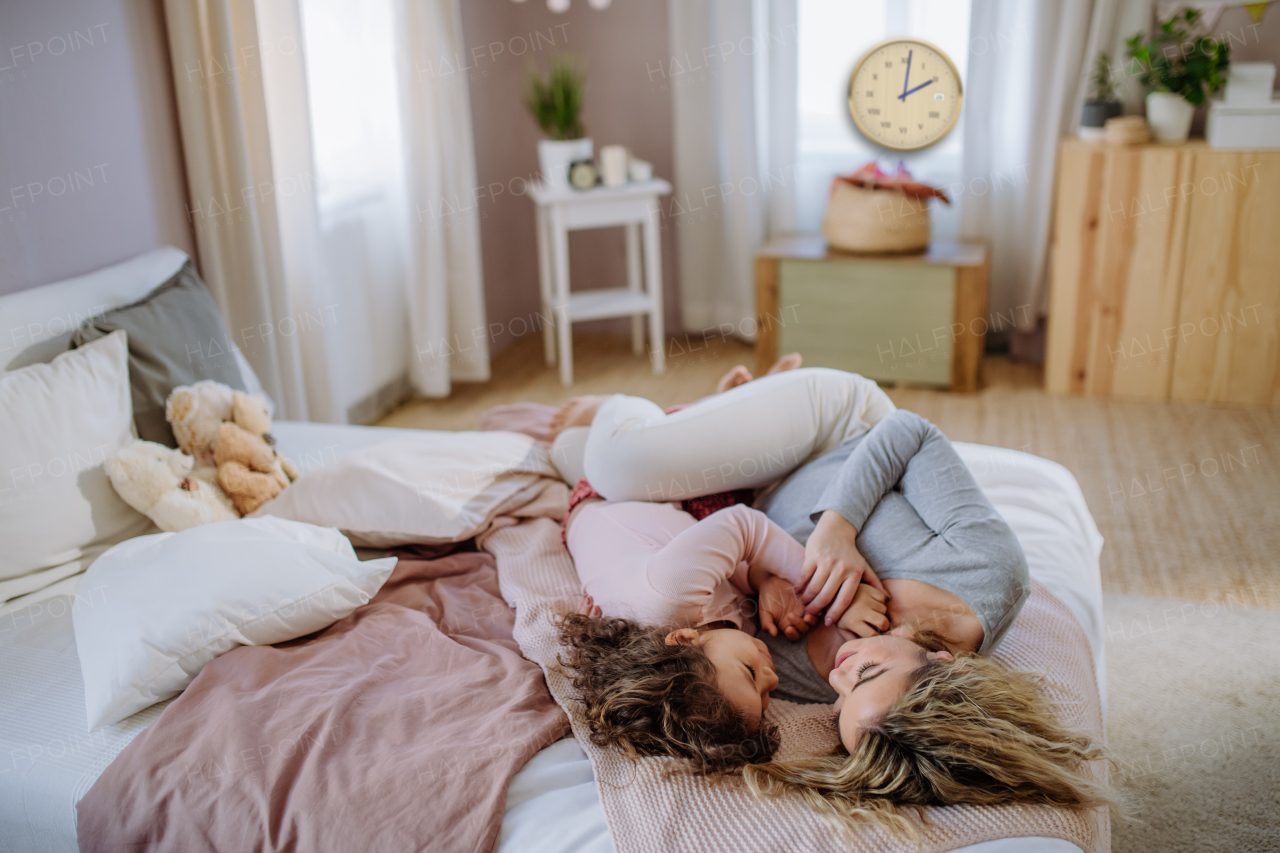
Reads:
{"hour": 2, "minute": 1}
